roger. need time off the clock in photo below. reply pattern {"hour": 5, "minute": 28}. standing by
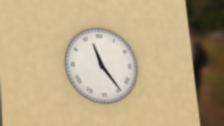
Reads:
{"hour": 11, "minute": 24}
